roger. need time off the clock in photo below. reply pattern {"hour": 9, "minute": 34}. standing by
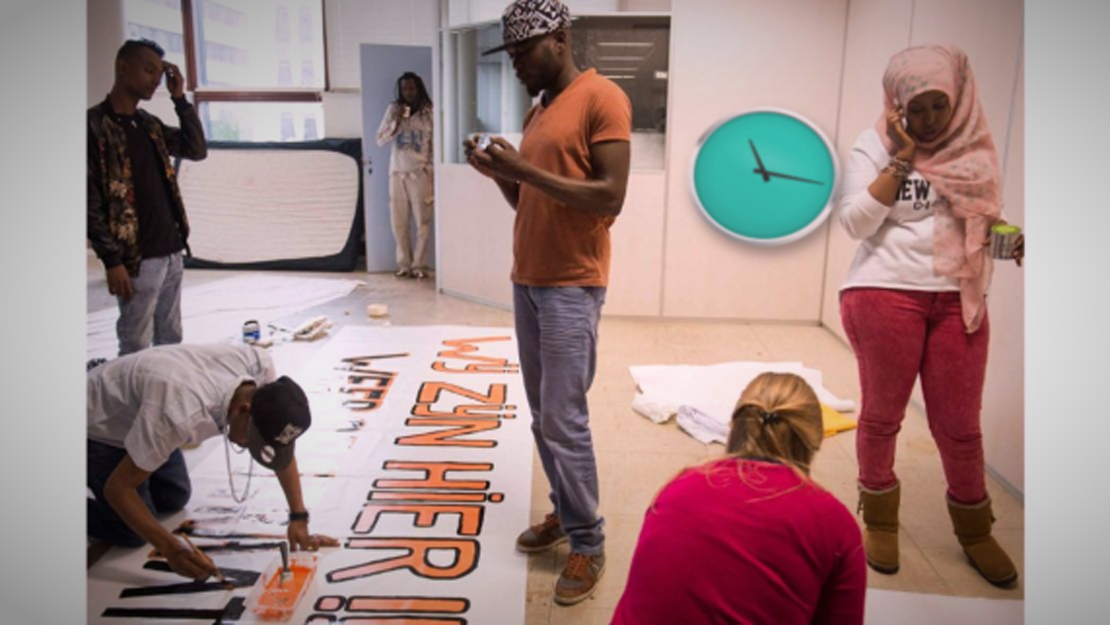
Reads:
{"hour": 11, "minute": 17}
